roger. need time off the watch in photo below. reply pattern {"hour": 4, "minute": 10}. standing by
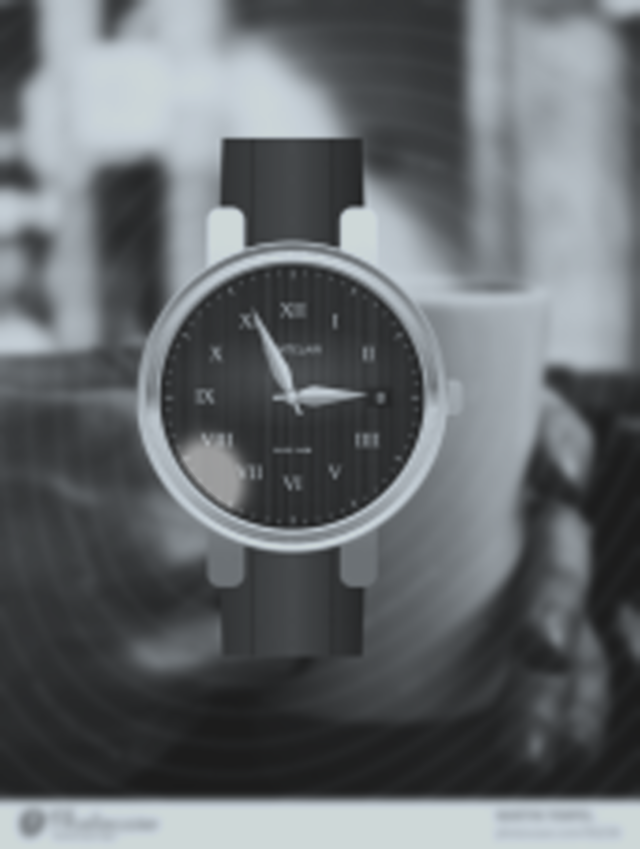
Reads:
{"hour": 2, "minute": 56}
